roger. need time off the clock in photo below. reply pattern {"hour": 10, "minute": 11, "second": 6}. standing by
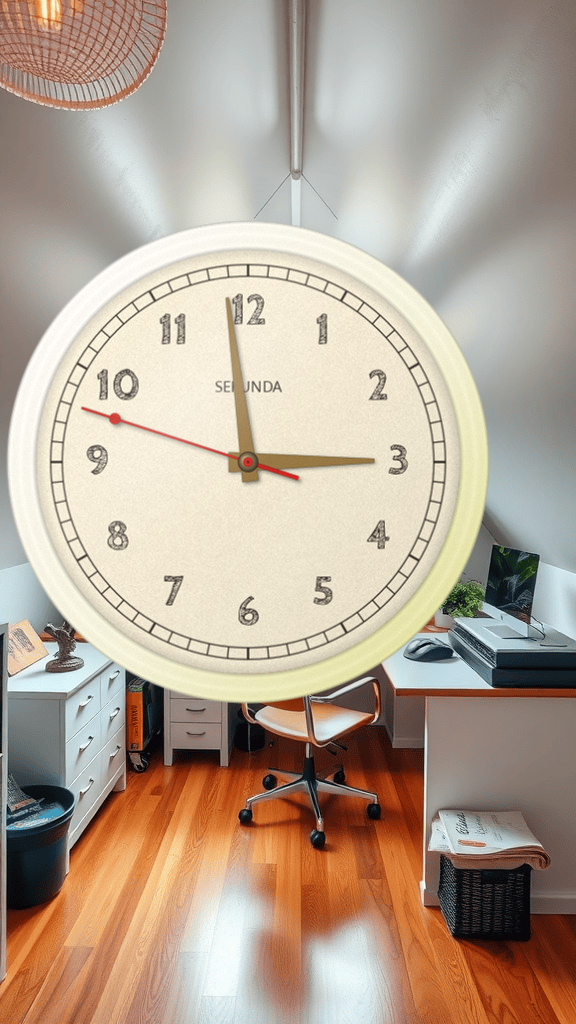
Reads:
{"hour": 2, "minute": 58, "second": 48}
